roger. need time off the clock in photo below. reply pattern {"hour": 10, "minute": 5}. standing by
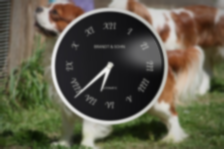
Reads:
{"hour": 6, "minute": 38}
